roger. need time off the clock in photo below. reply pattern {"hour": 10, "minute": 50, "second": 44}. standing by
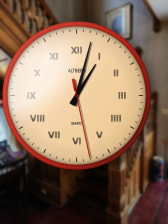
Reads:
{"hour": 1, "minute": 2, "second": 28}
